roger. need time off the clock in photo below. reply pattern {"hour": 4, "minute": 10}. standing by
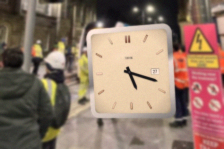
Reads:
{"hour": 5, "minute": 18}
